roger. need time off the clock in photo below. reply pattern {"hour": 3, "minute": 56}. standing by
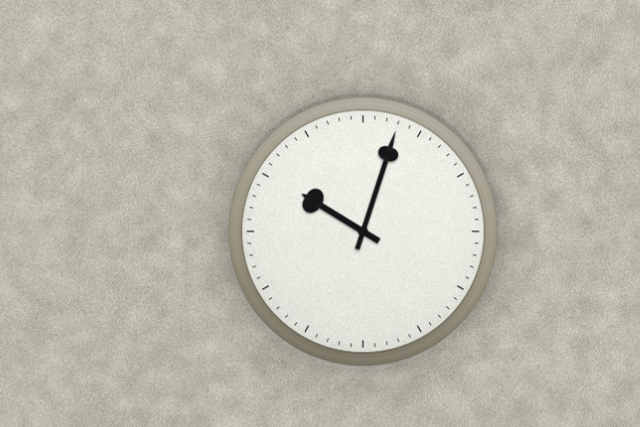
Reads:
{"hour": 10, "minute": 3}
